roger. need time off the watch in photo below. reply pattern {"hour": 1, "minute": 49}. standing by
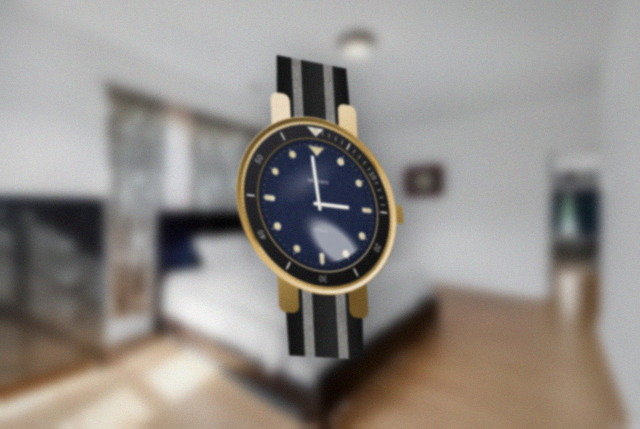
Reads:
{"hour": 2, "minute": 59}
